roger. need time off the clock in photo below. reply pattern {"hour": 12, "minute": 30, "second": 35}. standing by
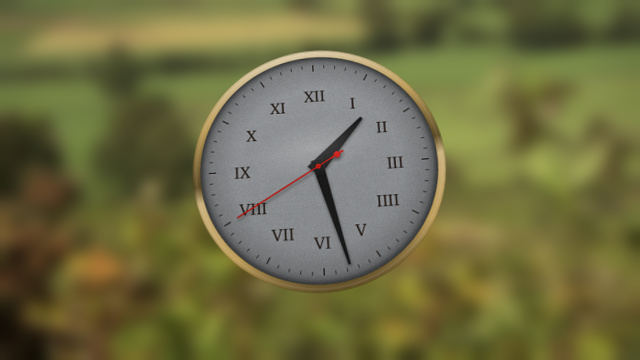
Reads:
{"hour": 1, "minute": 27, "second": 40}
